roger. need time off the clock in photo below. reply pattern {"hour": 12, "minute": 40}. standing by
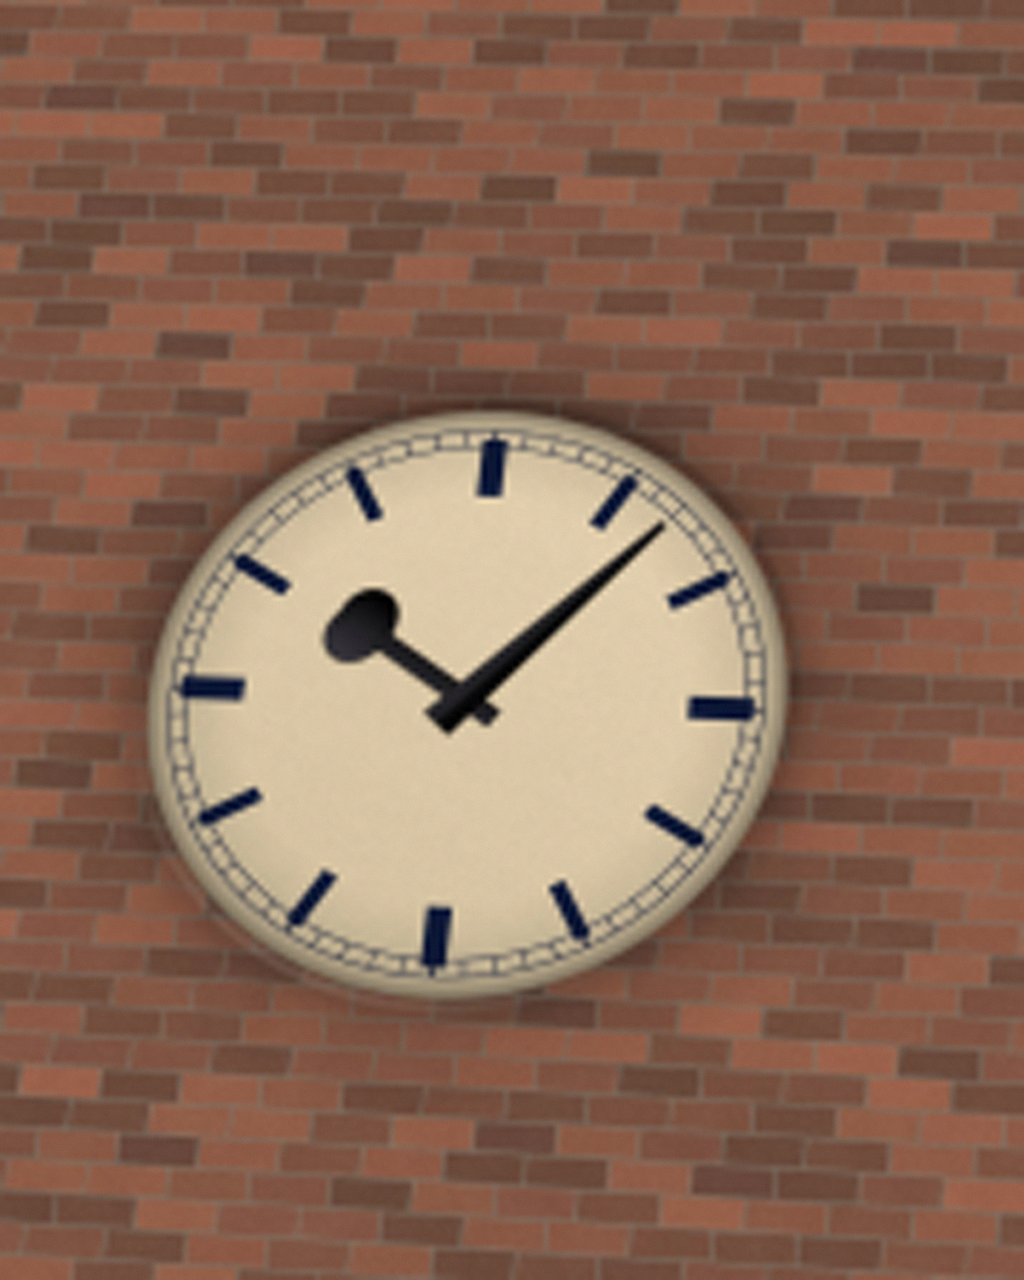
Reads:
{"hour": 10, "minute": 7}
